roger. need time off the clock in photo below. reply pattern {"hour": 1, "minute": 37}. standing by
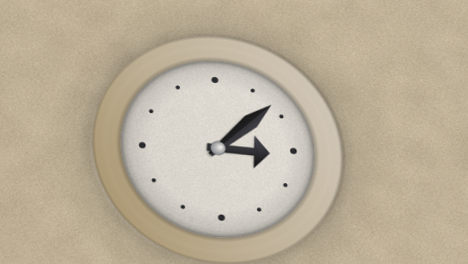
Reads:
{"hour": 3, "minute": 8}
